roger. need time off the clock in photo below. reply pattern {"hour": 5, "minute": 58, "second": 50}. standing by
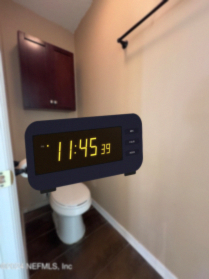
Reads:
{"hour": 11, "minute": 45, "second": 39}
